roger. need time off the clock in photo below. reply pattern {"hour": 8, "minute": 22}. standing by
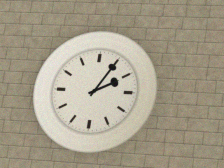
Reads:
{"hour": 2, "minute": 5}
